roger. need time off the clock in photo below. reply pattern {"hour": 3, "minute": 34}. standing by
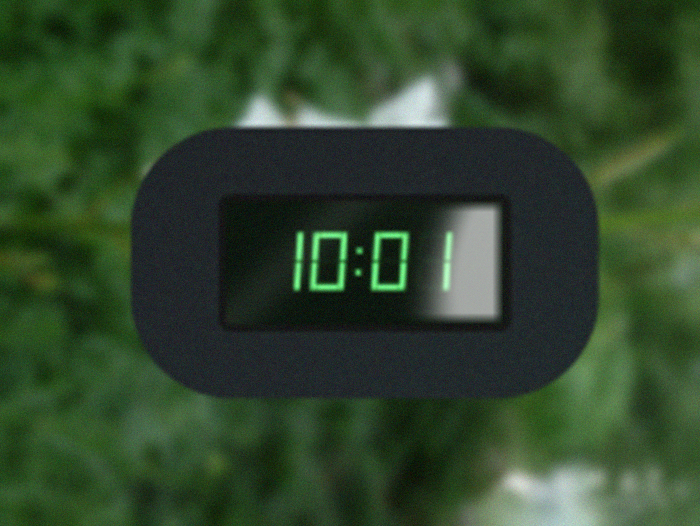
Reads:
{"hour": 10, "minute": 1}
